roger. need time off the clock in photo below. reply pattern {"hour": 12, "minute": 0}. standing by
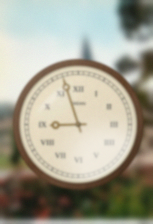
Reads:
{"hour": 8, "minute": 57}
